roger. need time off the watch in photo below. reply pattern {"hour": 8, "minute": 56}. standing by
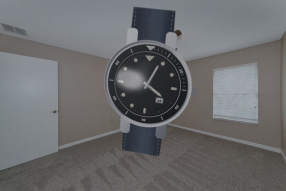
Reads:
{"hour": 4, "minute": 4}
